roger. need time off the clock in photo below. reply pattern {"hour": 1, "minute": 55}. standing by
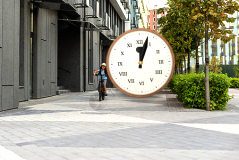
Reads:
{"hour": 12, "minute": 3}
